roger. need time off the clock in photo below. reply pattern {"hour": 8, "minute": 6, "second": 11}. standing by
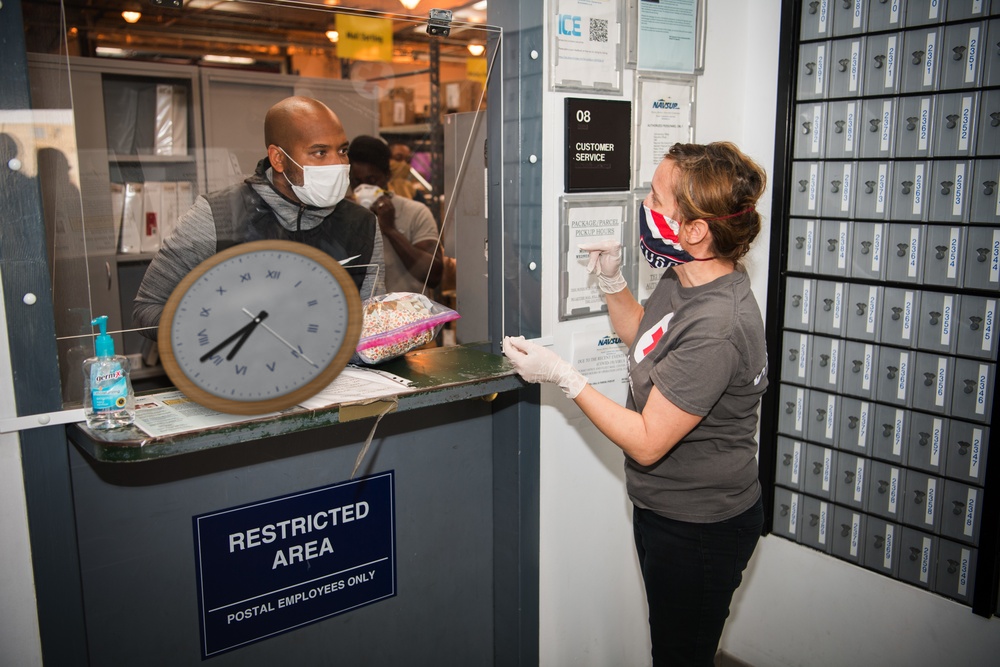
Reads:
{"hour": 6, "minute": 36, "second": 20}
